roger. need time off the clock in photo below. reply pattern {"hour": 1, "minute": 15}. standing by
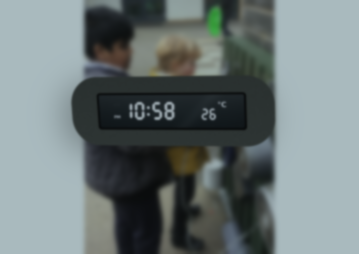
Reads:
{"hour": 10, "minute": 58}
